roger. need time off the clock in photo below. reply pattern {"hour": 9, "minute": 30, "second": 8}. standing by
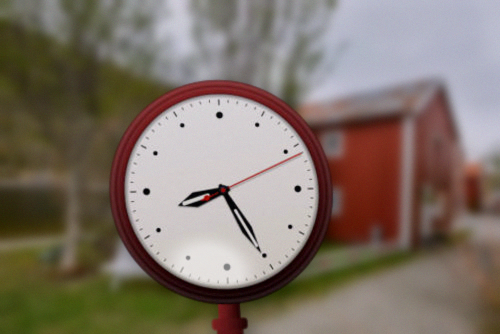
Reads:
{"hour": 8, "minute": 25, "second": 11}
